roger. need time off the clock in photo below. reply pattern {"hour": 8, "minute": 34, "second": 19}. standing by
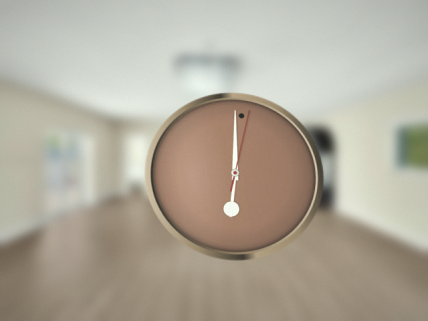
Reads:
{"hour": 5, "minute": 59, "second": 1}
